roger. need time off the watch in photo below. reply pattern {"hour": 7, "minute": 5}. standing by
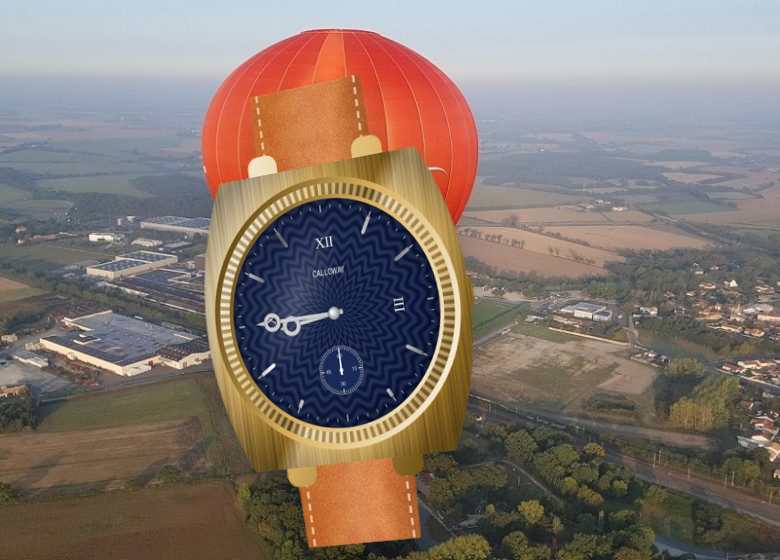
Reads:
{"hour": 8, "minute": 45}
